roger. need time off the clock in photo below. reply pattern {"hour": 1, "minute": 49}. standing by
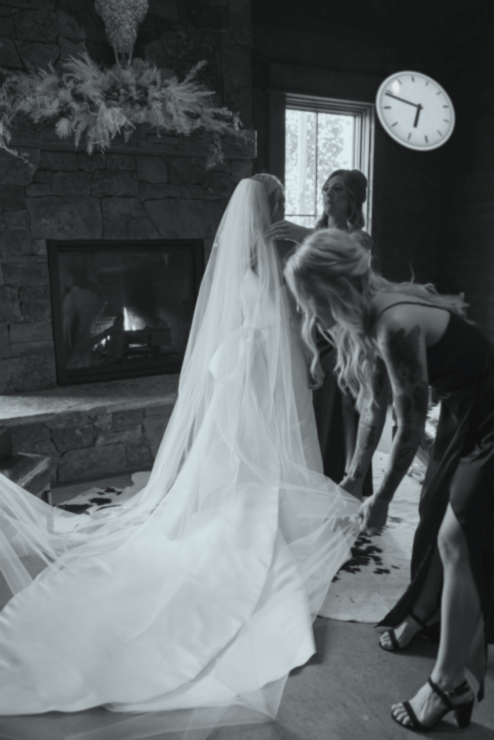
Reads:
{"hour": 6, "minute": 49}
